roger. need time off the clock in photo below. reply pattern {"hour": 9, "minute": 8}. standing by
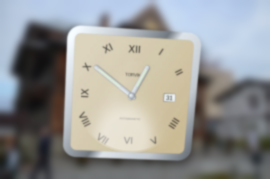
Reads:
{"hour": 12, "minute": 51}
